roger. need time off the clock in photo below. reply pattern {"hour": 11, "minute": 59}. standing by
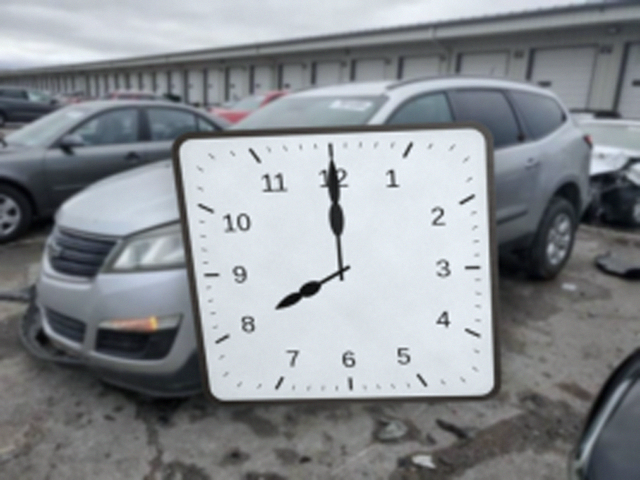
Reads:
{"hour": 8, "minute": 0}
